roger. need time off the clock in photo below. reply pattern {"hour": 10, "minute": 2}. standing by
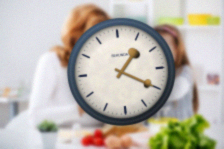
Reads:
{"hour": 1, "minute": 20}
